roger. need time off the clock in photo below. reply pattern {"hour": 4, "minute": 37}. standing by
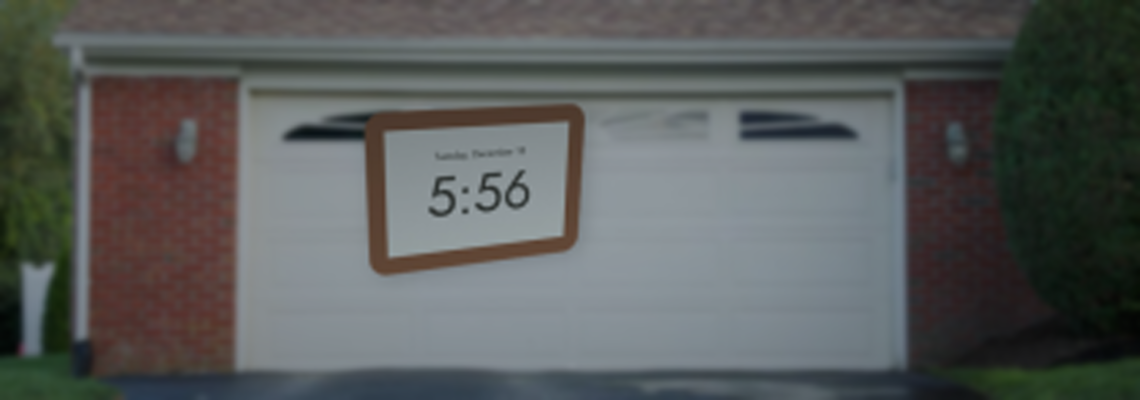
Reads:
{"hour": 5, "minute": 56}
